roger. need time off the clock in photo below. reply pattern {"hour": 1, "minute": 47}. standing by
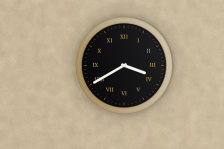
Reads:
{"hour": 3, "minute": 40}
